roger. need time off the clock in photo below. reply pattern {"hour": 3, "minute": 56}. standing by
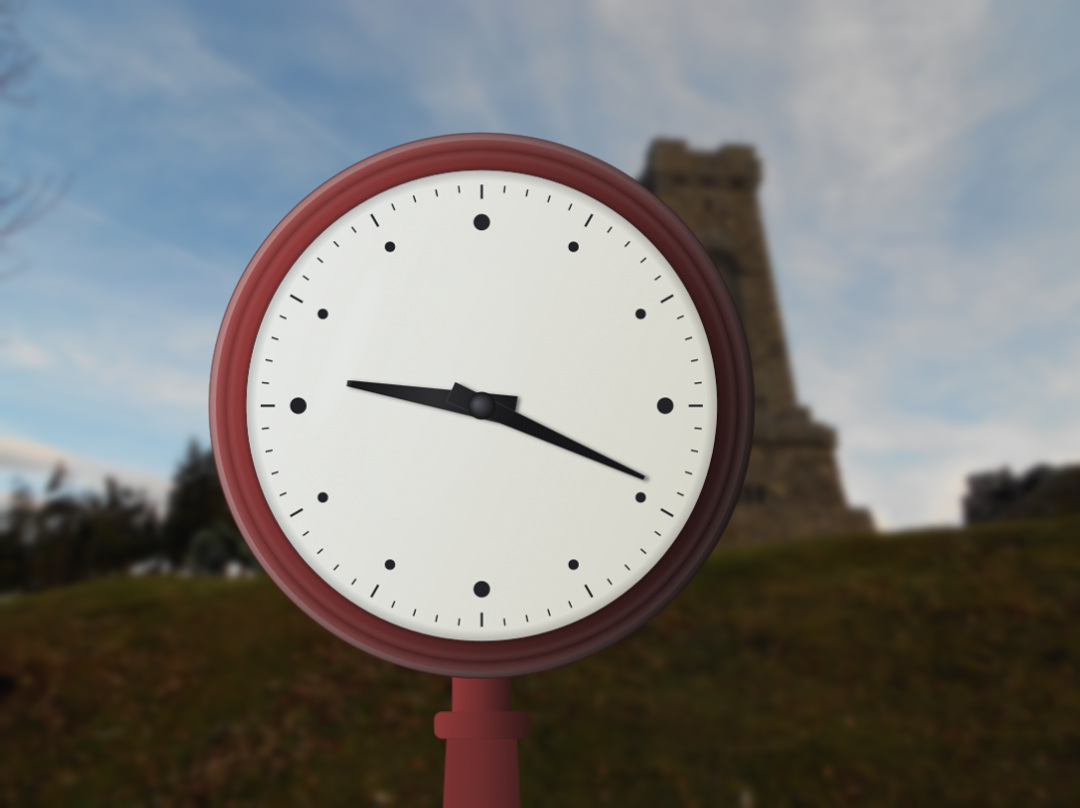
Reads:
{"hour": 9, "minute": 19}
